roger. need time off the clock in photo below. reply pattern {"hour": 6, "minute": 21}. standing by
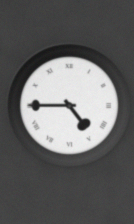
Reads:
{"hour": 4, "minute": 45}
